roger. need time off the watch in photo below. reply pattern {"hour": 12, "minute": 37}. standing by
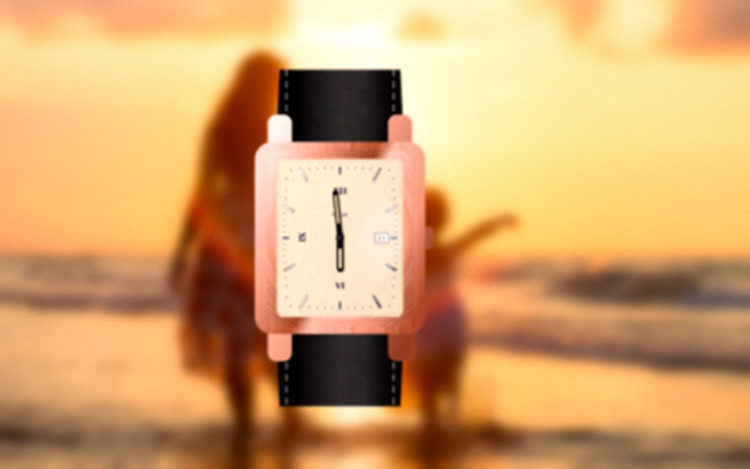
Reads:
{"hour": 5, "minute": 59}
